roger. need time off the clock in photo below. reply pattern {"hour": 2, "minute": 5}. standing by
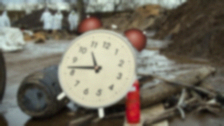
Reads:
{"hour": 10, "minute": 42}
